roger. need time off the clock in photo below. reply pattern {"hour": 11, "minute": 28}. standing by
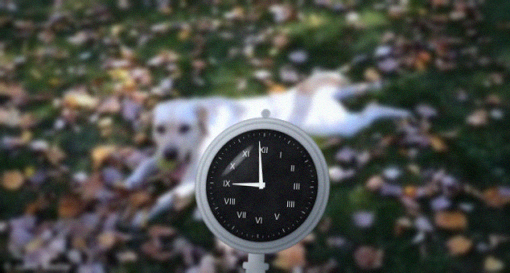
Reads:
{"hour": 8, "minute": 59}
